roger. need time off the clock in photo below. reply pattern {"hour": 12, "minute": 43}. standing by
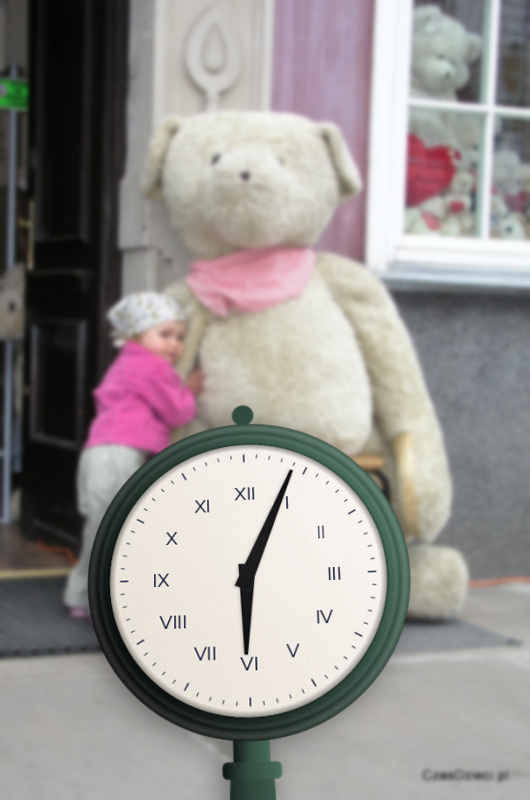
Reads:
{"hour": 6, "minute": 4}
